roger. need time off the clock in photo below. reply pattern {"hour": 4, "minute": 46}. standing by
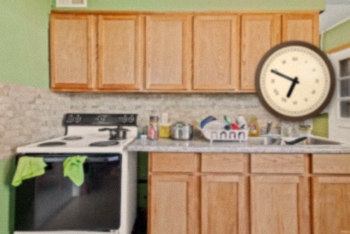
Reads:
{"hour": 6, "minute": 49}
